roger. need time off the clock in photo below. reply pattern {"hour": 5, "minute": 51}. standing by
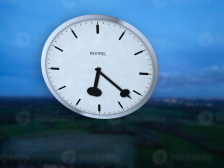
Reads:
{"hour": 6, "minute": 22}
